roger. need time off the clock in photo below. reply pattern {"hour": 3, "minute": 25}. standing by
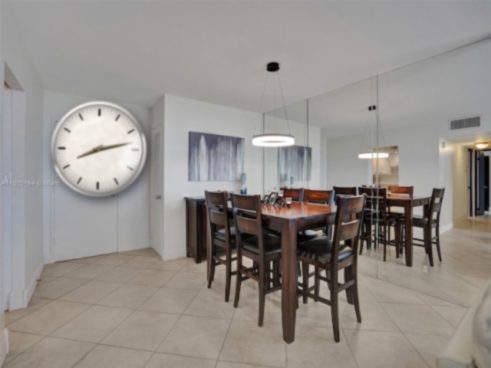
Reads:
{"hour": 8, "minute": 13}
